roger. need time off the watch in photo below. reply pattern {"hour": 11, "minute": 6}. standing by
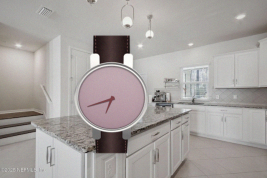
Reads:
{"hour": 6, "minute": 42}
